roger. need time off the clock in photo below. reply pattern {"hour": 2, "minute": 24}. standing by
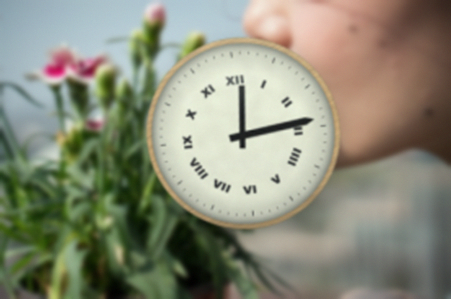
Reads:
{"hour": 12, "minute": 14}
